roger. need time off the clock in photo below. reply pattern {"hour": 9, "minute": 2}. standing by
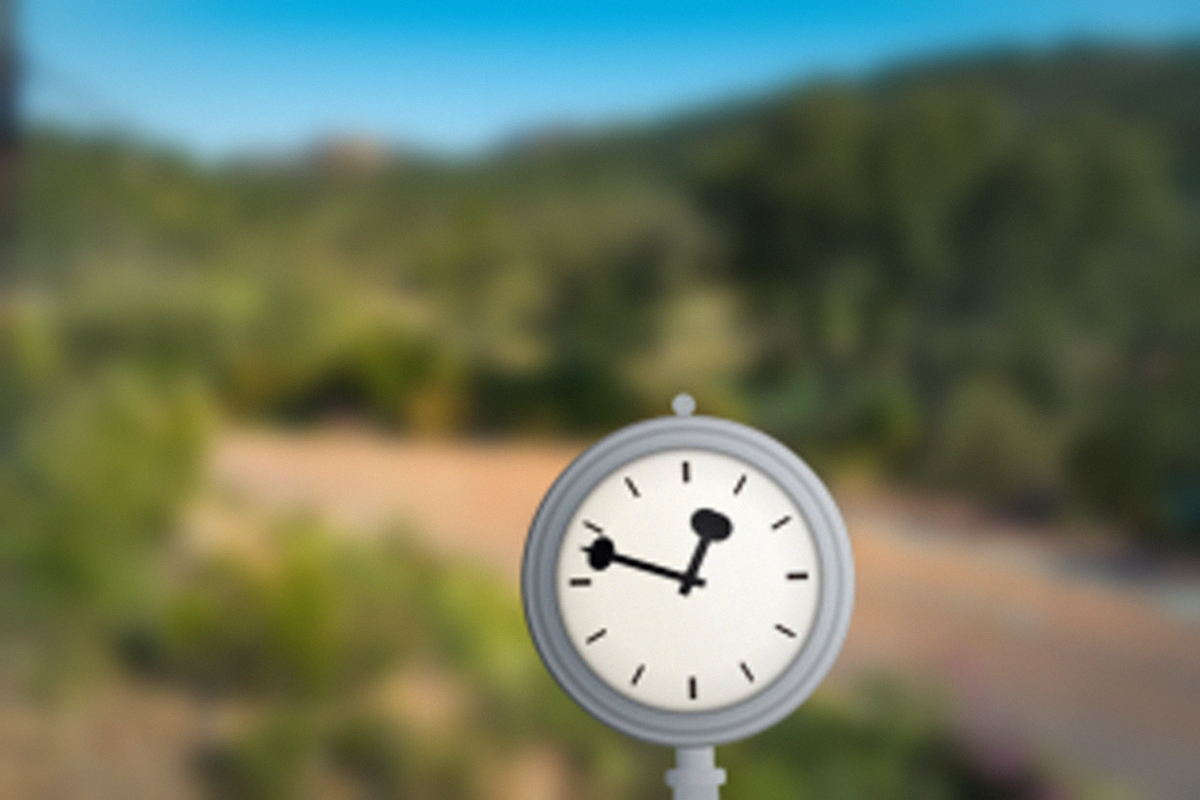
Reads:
{"hour": 12, "minute": 48}
